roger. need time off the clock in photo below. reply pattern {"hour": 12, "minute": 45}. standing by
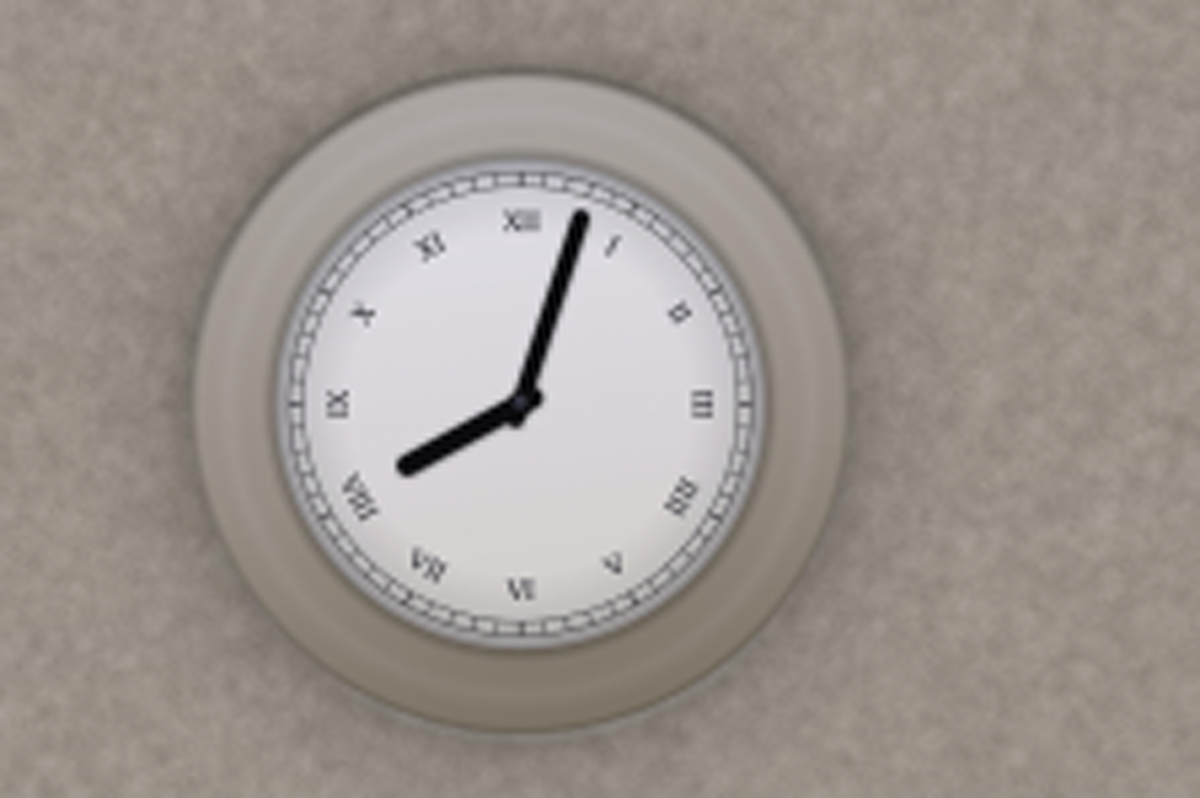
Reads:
{"hour": 8, "minute": 3}
